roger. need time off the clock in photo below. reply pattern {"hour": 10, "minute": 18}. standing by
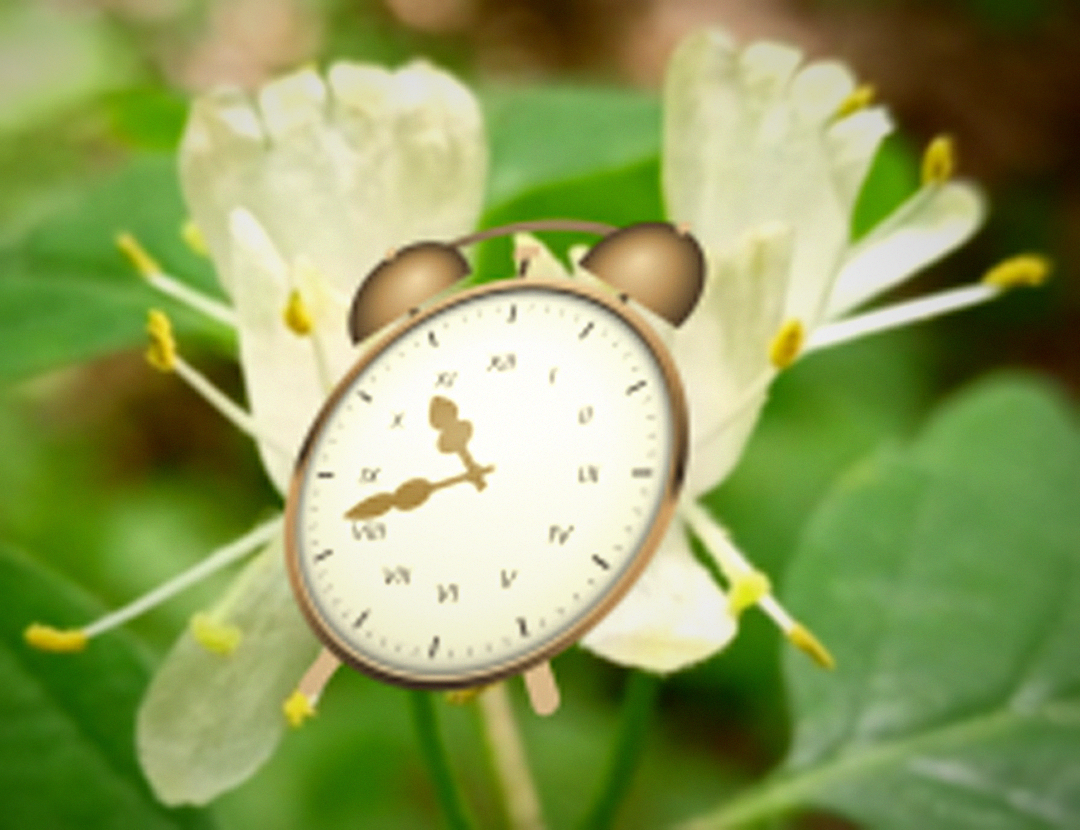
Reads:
{"hour": 10, "minute": 42}
